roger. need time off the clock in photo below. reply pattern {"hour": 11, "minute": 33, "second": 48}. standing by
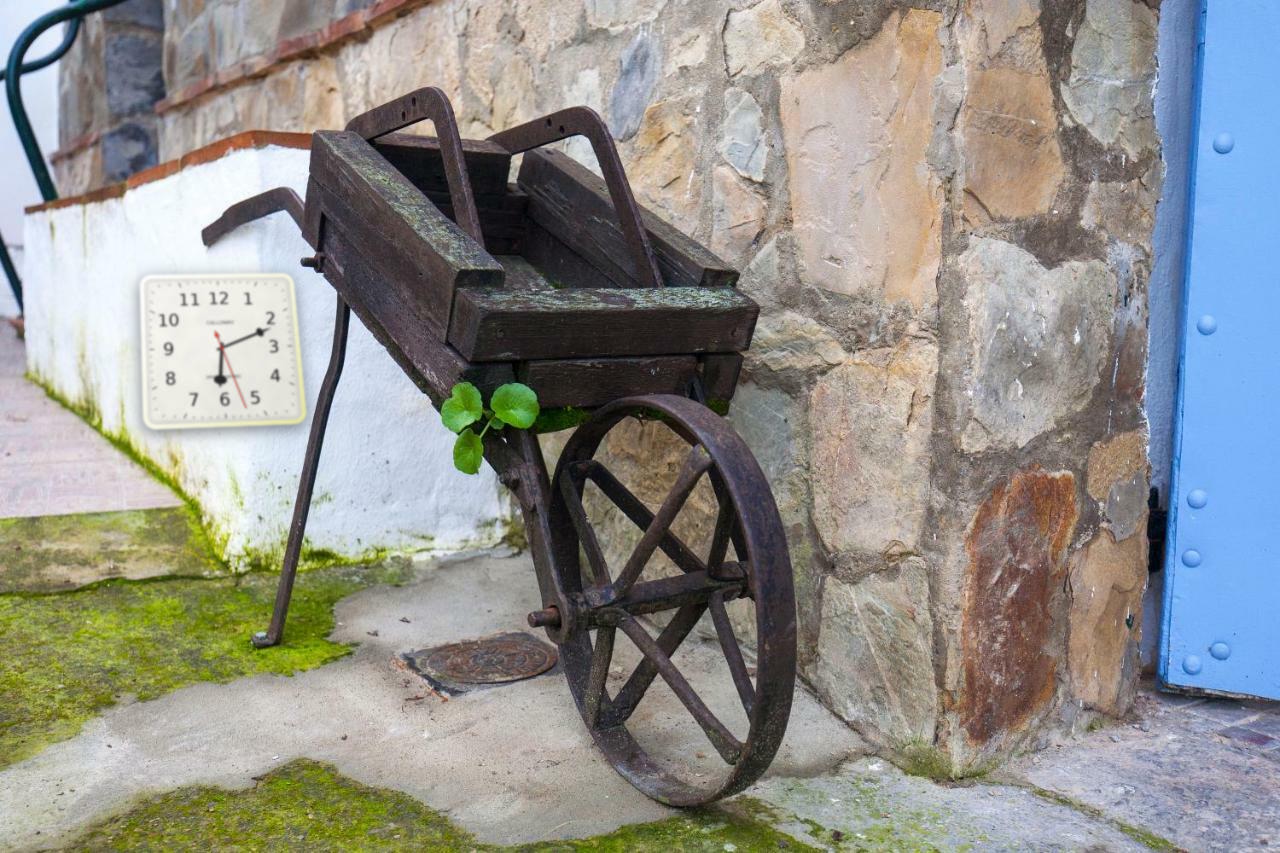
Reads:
{"hour": 6, "minute": 11, "second": 27}
